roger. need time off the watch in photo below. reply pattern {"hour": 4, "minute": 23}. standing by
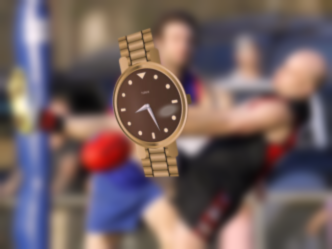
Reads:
{"hour": 8, "minute": 27}
